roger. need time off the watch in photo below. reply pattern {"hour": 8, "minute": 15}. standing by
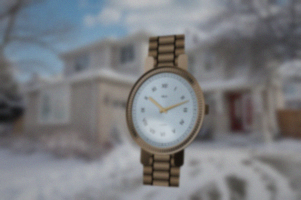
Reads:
{"hour": 10, "minute": 12}
